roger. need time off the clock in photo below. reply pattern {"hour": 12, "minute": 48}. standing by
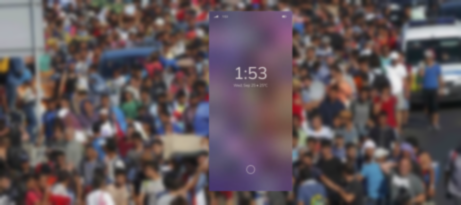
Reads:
{"hour": 1, "minute": 53}
